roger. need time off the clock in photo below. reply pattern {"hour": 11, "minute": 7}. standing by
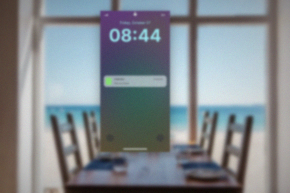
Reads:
{"hour": 8, "minute": 44}
